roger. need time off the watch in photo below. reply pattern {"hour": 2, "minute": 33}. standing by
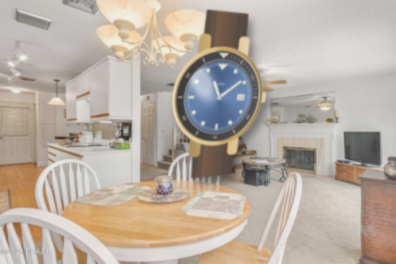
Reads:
{"hour": 11, "minute": 9}
